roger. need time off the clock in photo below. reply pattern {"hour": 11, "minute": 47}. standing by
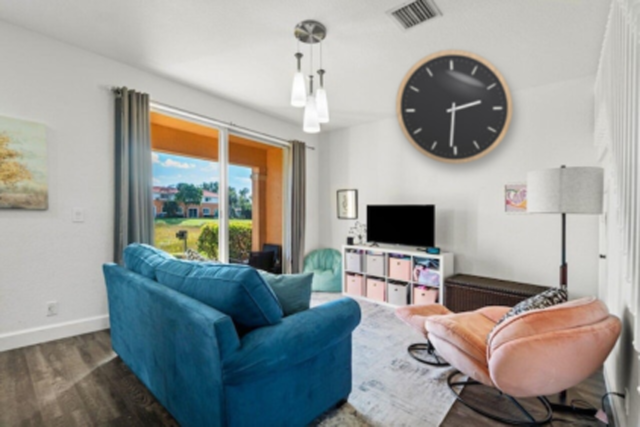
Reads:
{"hour": 2, "minute": 31}
